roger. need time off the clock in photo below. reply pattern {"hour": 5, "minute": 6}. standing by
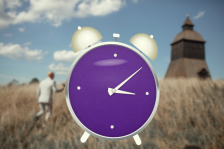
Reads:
{"hour": 3, "minute": 8}
